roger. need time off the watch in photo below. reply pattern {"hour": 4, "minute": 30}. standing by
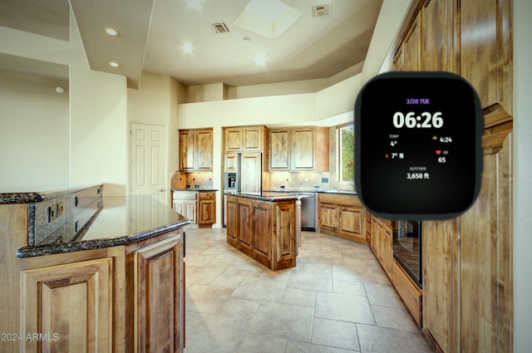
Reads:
{"hour": 6, "minute": 26}
